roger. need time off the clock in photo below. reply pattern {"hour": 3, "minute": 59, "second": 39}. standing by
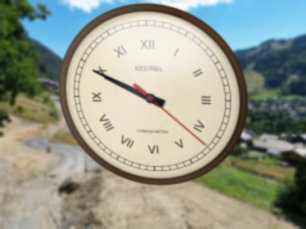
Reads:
{"hour": 9, "minute": 49, "second": 22}
